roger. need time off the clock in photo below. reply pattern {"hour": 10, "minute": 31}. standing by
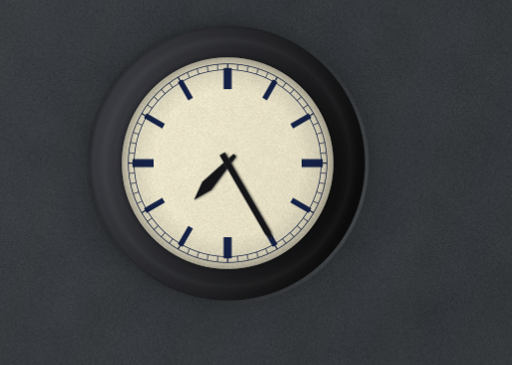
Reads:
{"hour": 7, "minute": 25}
